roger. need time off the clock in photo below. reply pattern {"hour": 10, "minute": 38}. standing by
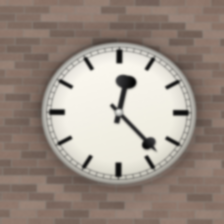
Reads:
{"hour": 12, "minute": 23}
